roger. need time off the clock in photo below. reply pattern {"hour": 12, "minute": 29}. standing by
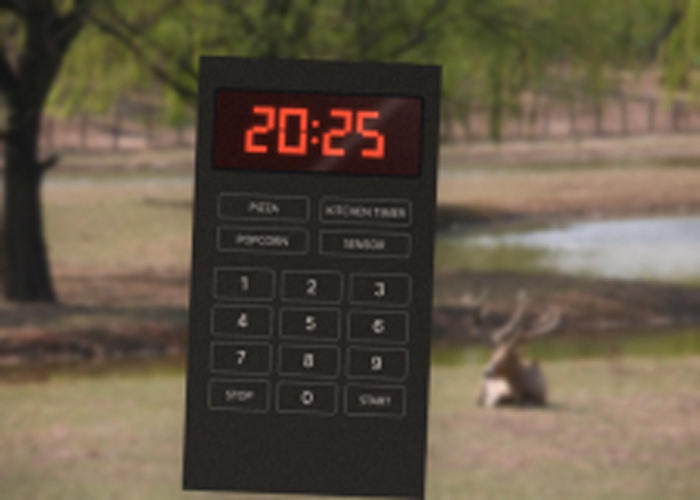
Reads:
{"hour": 20, "minute": 25}
